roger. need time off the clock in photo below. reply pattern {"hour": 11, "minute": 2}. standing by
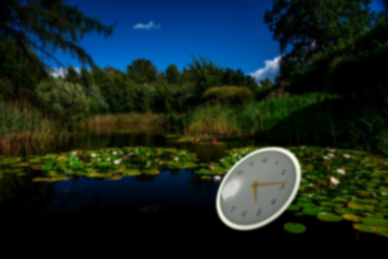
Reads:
{"hour": 5, "minute": 14}
